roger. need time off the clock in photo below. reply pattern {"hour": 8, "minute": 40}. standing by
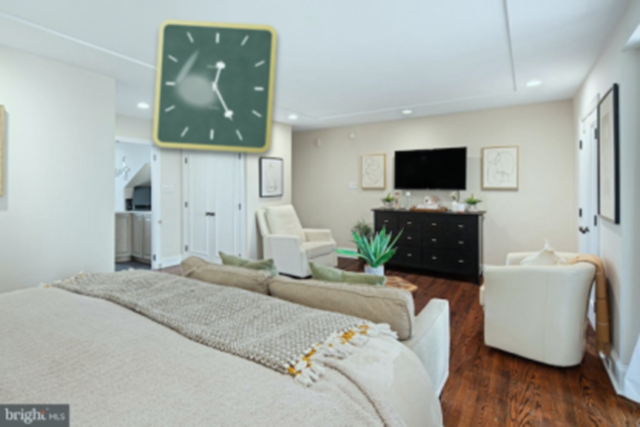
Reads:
{"hour": 12, "minute": 25}
